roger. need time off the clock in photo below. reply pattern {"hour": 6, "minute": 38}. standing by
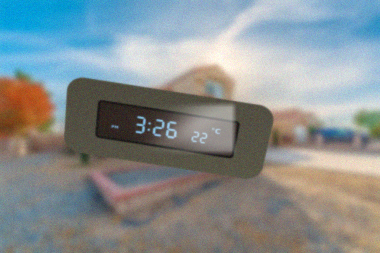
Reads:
{"hour": 3, "minute": 26}
